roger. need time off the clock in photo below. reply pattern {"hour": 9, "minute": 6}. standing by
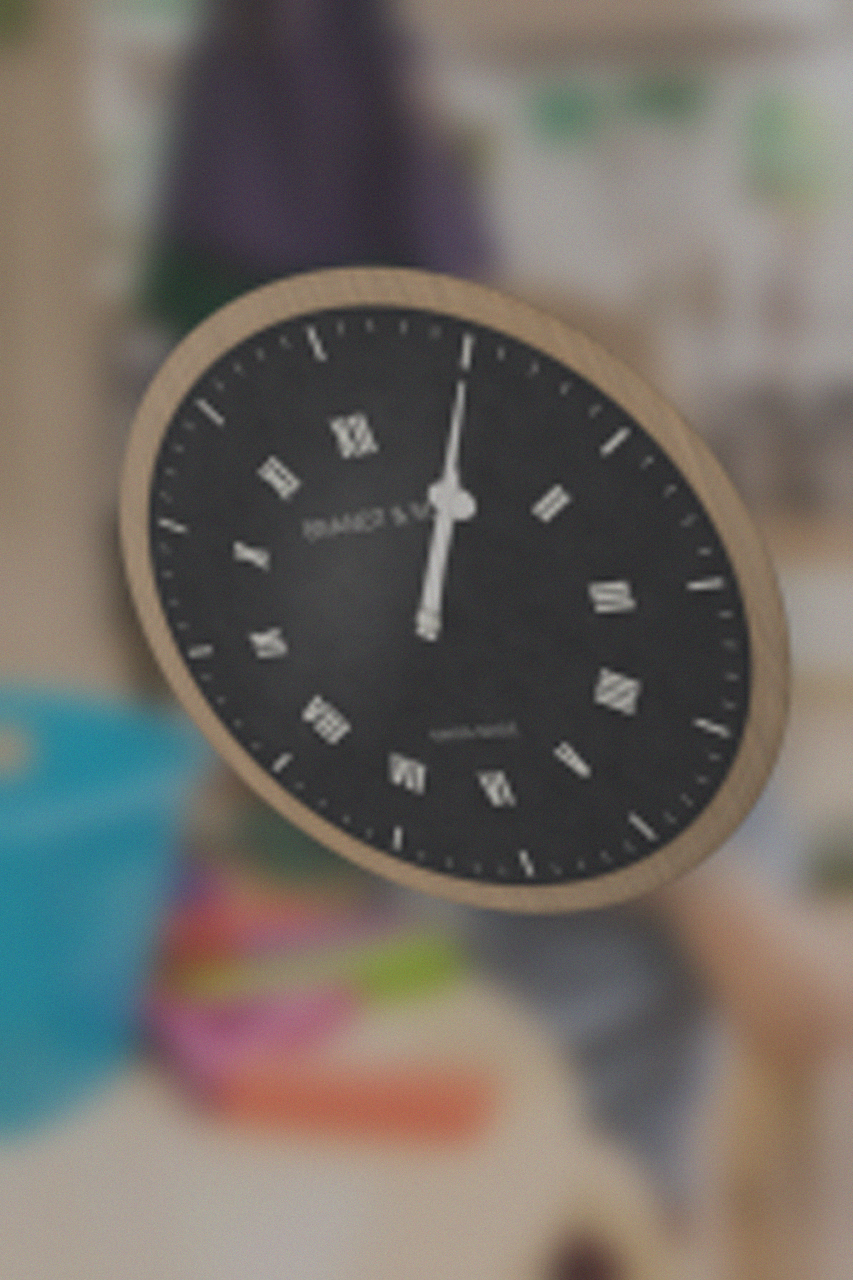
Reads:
{"hour": 1, "minute": 5}
